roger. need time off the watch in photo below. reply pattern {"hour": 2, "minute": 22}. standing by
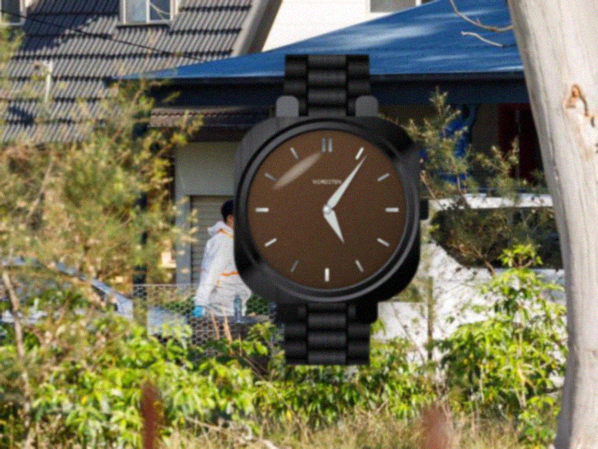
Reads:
{"hour": 5, "minute": 6}
